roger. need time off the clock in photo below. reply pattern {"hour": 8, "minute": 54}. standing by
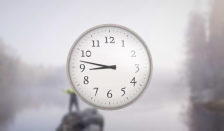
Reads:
{"hour": 8, "minute": 47}
